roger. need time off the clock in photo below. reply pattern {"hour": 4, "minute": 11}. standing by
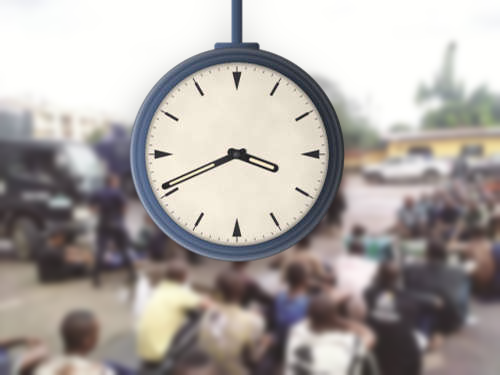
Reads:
{"hour": 3, "minute": 41}
